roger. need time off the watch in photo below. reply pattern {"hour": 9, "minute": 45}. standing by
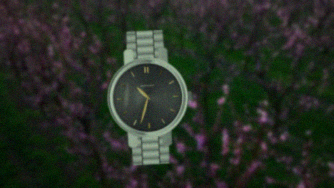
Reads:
{"hour": 10, "minute": 33}
